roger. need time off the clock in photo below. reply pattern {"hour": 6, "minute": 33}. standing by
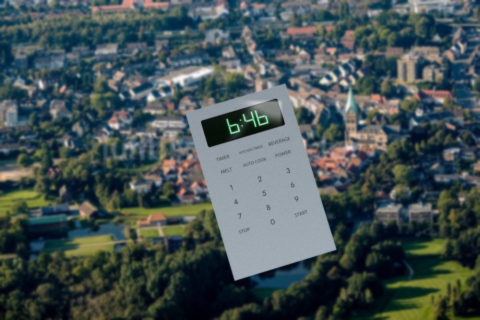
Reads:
{"hour": 6, "minute": 46}
